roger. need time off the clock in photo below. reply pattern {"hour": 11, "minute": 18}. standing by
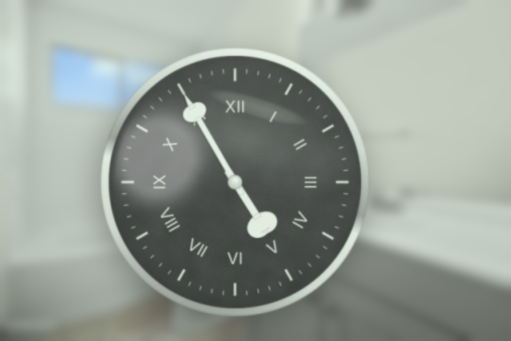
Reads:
{"hour": 4, "minute": 55}
